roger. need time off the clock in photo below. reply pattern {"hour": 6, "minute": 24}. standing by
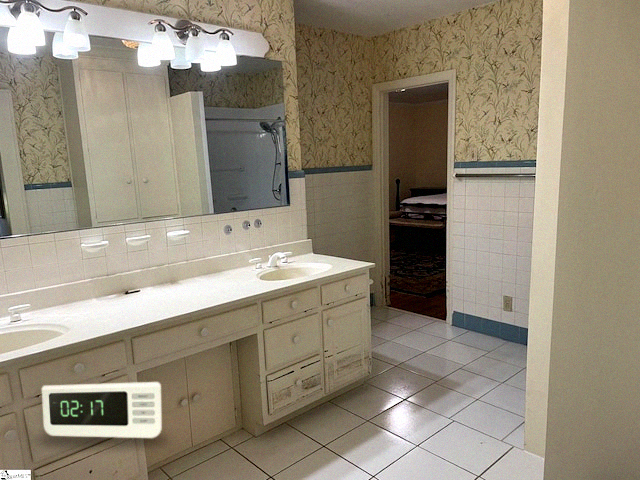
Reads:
{"hour": 2, "minute": 17}
